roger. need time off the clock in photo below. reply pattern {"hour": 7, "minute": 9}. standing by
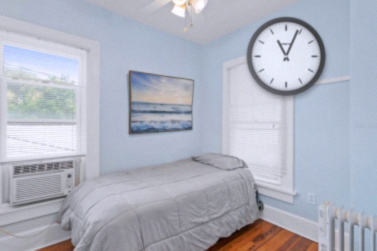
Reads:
{"hour": 11, "minute": 4}
